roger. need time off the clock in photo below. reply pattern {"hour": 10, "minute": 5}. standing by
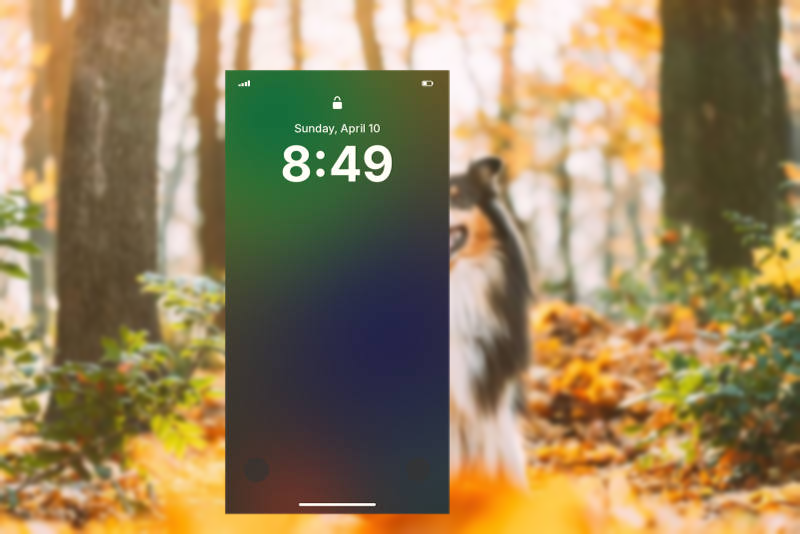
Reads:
{"hour": 8, "minute": 49}
